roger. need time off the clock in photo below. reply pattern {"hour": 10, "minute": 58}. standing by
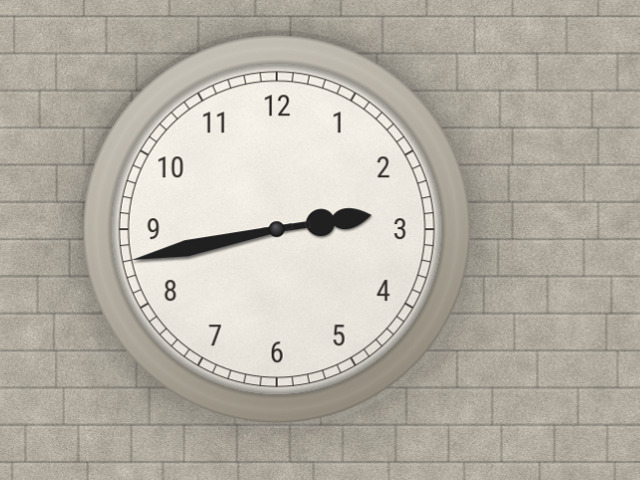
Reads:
{"hour": 2, "minute": 43}
